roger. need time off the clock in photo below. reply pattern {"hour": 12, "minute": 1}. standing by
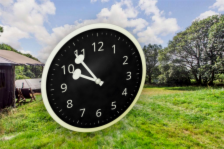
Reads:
{"hour": 9, "minute": 54}
